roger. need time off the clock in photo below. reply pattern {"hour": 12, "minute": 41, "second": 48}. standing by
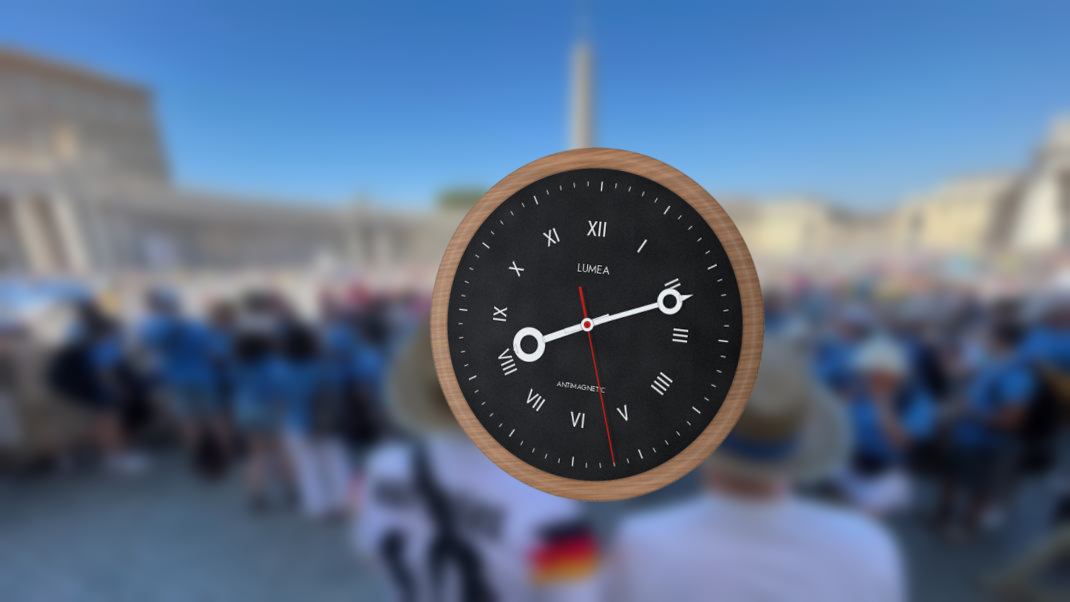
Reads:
{"hour": 8, "minute": 11, "second": 27}
